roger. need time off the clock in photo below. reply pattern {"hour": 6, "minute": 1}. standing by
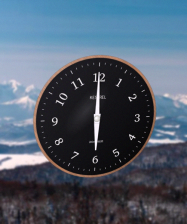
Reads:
{"hour": 6, "minute": 0}
